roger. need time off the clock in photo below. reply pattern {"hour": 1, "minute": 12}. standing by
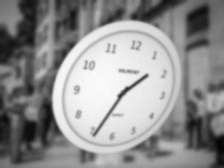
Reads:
{"hour": 1, "minute": 34}
